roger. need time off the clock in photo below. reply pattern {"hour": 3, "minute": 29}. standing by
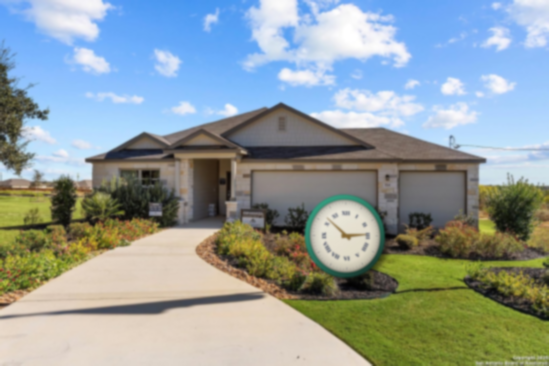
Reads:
{"hour": 2, "minute": 52}
